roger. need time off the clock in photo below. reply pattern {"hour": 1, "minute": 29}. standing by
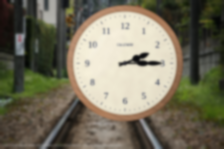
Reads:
{"hour": 2, "minute": 15}
